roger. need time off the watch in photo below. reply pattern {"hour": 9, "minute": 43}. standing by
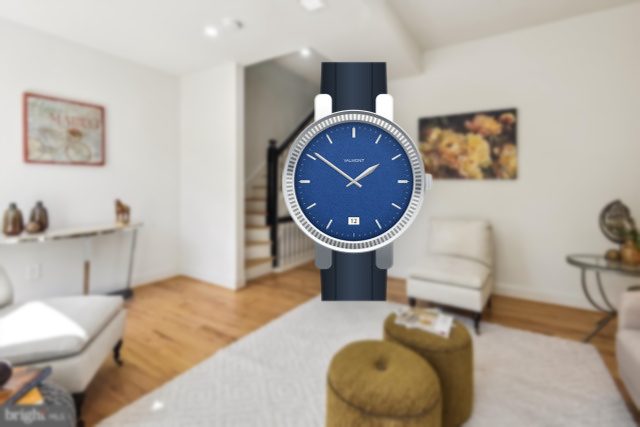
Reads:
{"hour": 1, "minute": 51}
